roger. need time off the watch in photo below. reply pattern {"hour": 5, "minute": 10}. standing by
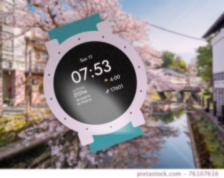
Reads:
{"hour": 7, "minute": 53}
